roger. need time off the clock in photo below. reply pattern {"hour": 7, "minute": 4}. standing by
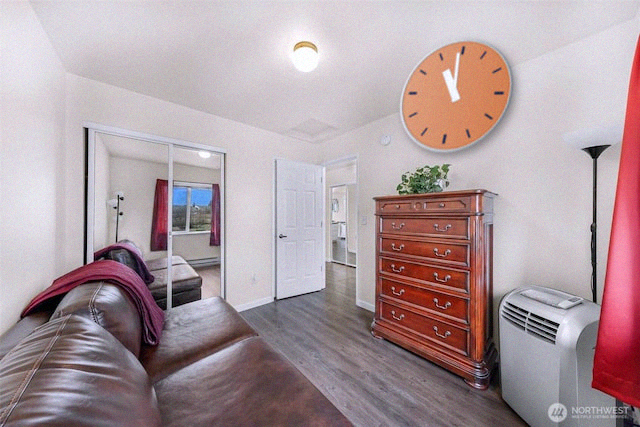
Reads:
{"hour": 10, "minute": 59}
